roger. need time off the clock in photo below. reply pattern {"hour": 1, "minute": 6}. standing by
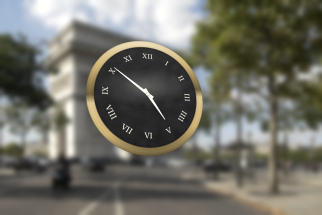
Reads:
{"hour": 4, "minute": 51}
